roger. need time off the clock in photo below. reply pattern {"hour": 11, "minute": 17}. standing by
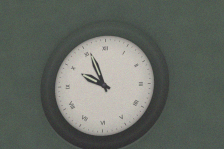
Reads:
{"hour": 9, "minute": 56}
